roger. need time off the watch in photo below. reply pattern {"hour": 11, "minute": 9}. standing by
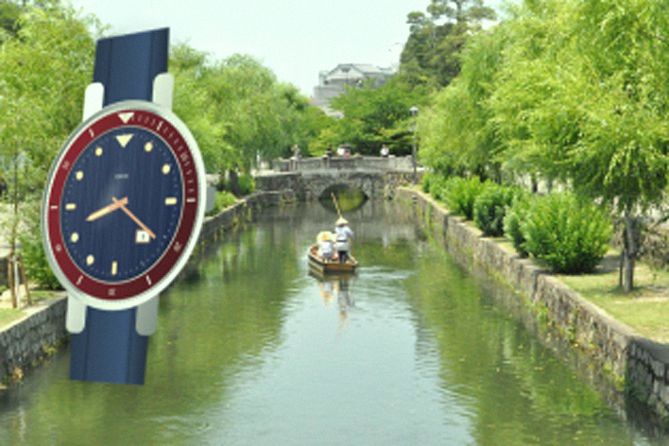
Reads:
{"hour": 8, "minute": 21}
